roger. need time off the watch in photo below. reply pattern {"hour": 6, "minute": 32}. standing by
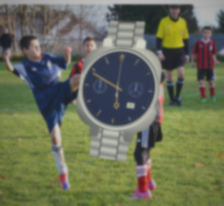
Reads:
{"hour": 5, "minute": 49}
